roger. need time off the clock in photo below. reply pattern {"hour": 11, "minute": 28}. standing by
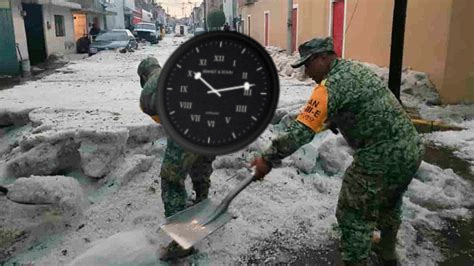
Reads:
{"hour": 10, "minute": 13}
